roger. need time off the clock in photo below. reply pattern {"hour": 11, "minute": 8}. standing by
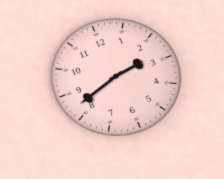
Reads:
{"hour": 2, "minute": 42}
